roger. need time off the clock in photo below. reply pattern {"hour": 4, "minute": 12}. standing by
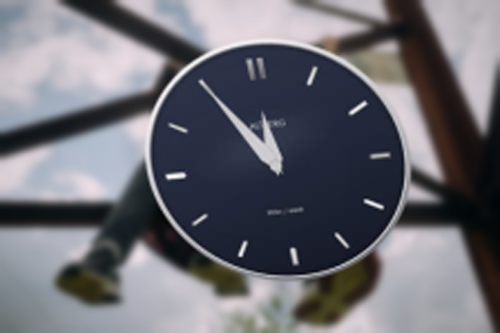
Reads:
{"hour": 11, "minute": 55}
